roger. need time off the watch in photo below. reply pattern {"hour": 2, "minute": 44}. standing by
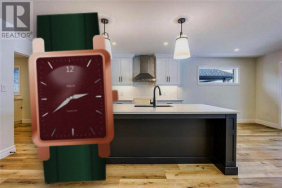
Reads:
{"hour": 2, "minute": 39}
